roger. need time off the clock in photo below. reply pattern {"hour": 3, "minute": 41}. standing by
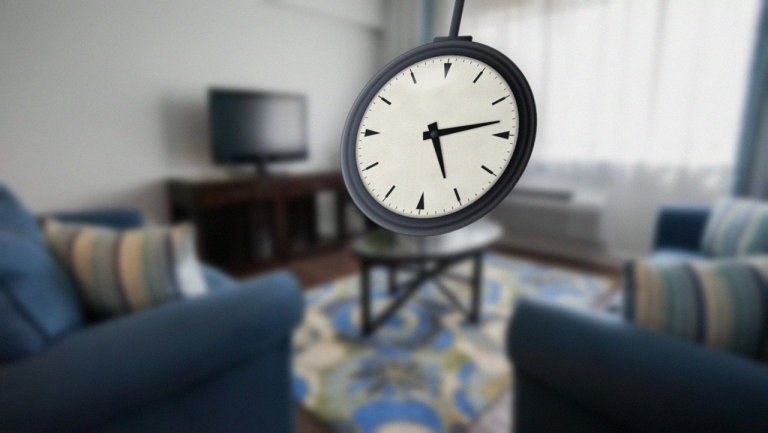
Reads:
{"hour": 5, "minute": 13}
